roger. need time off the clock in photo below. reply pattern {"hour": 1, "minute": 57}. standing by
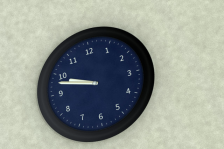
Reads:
{"hour": 9, "minute": 48}
